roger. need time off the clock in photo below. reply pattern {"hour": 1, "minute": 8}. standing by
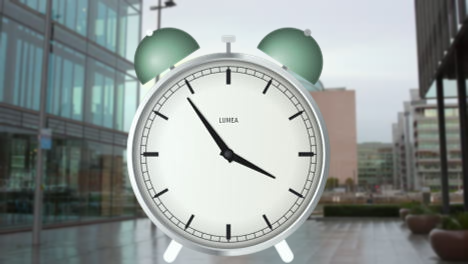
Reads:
{"hour": 3, "minute": 54}
